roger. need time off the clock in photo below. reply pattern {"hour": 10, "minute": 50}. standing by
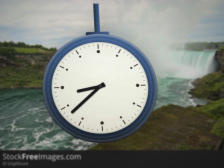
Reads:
{"hour": 8, "minute": 38}
